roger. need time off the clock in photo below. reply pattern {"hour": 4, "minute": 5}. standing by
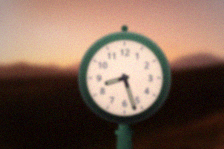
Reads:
{"hour": 8, "minute": 27}
